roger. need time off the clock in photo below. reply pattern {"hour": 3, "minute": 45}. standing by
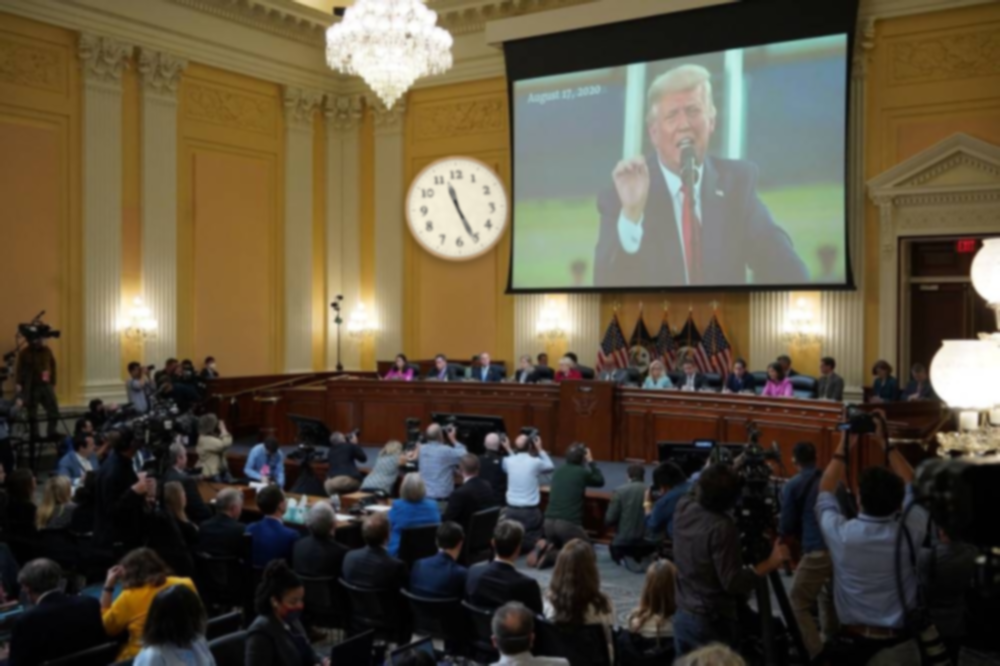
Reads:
{"hour": 11, "minute": 26}
